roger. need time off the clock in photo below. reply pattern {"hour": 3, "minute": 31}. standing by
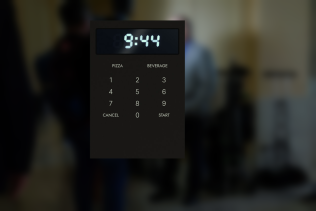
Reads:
{"hour": 9, "minute": 44}
